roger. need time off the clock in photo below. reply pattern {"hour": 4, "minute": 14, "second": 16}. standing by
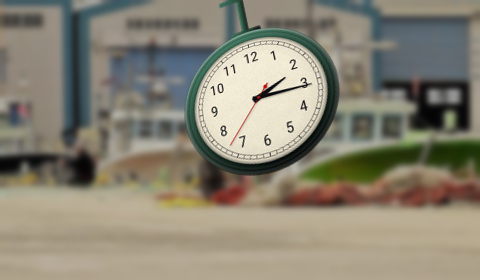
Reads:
{"hour": 2, "minute": 15, "second": 37}
